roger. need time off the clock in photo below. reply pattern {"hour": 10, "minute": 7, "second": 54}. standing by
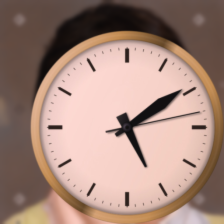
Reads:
{"hour": 5, "minute": 9, "second": 13}
